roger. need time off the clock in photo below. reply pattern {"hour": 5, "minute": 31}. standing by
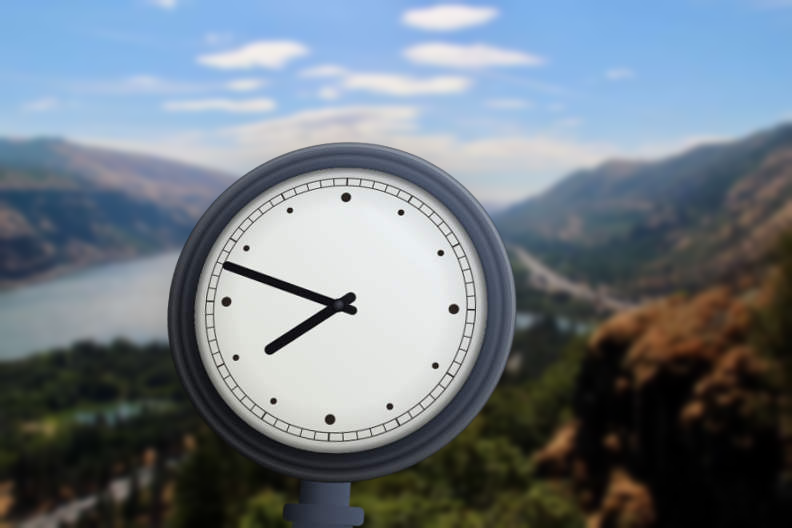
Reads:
{"hour": 7, "minute": 48}
